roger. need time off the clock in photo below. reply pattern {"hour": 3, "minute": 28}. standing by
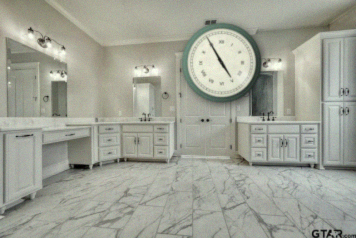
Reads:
{"hour": 4, "minute": 55}
